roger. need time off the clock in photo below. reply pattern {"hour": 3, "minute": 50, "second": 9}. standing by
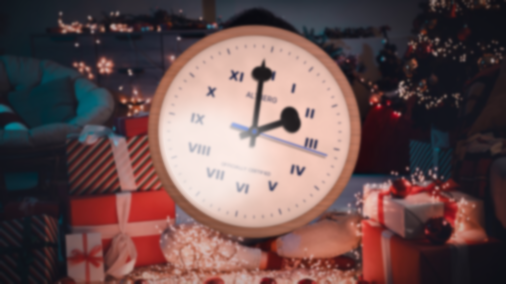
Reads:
{"hour": 1, "minute": 59, "second": 16}
